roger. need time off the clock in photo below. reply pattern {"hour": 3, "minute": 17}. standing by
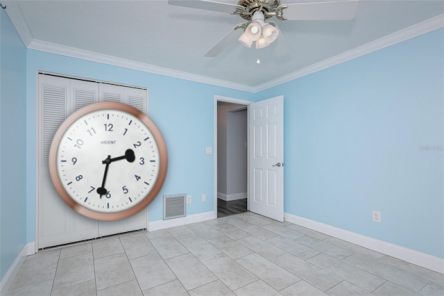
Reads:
{"hour": 2, "minute": 32}
